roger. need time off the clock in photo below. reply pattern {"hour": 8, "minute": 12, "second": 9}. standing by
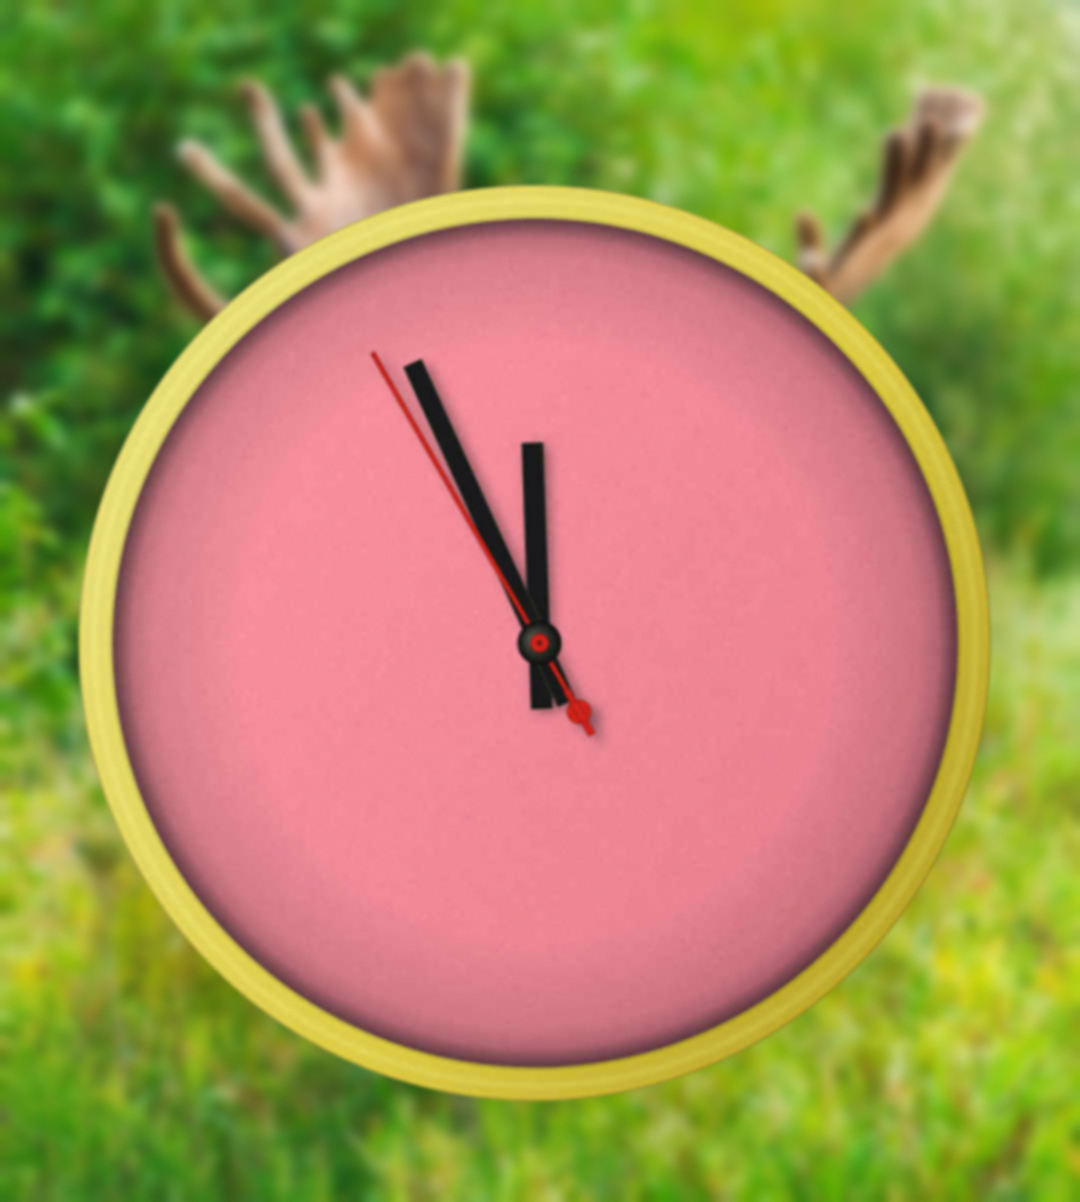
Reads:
{"hour": 11, "minute": 55, "second": 55}
